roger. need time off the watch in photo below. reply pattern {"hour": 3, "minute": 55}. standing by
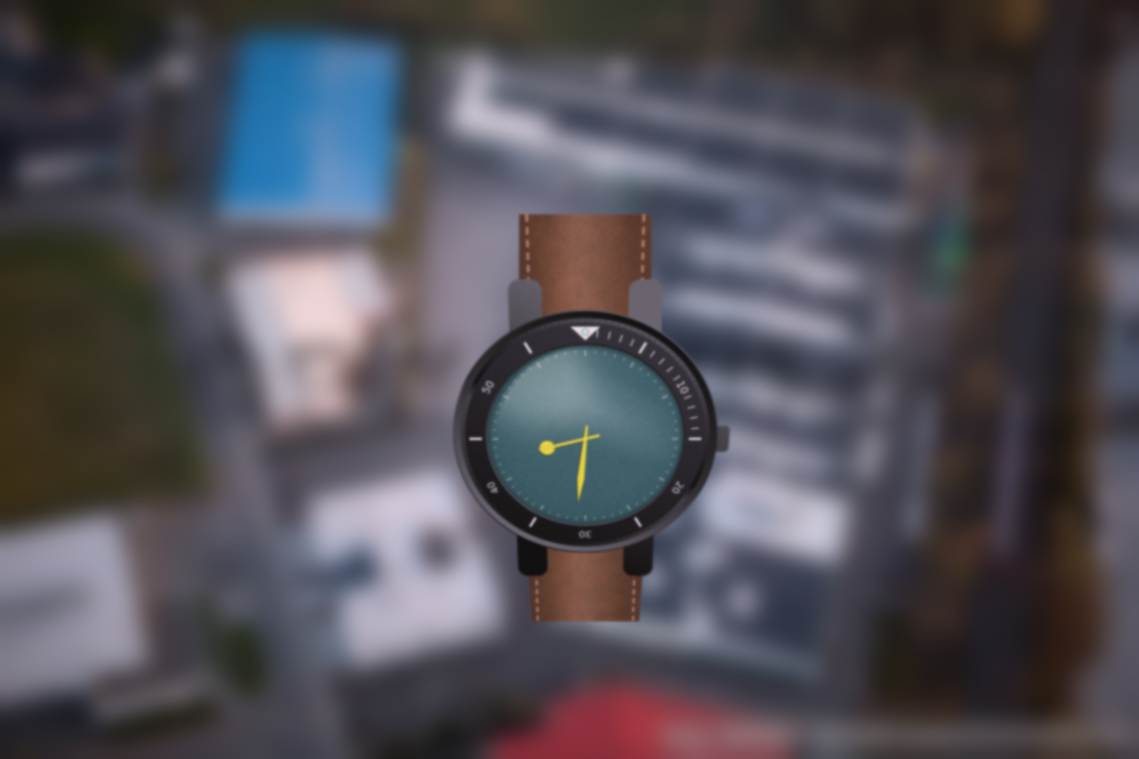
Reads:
{"hour": 8, "minute": 31}
